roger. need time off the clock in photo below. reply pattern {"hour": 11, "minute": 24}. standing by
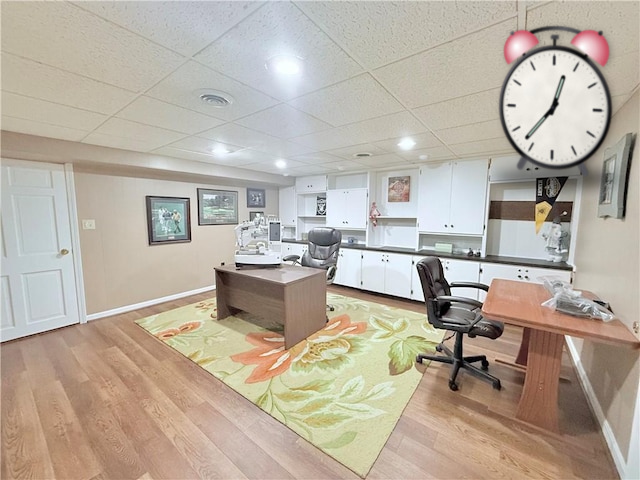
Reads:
{"hour": 12, "minute": 37}
